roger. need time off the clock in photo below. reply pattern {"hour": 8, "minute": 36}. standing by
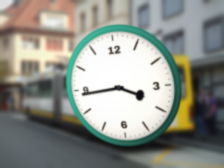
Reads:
{"hour": 3, "minute": 44}
